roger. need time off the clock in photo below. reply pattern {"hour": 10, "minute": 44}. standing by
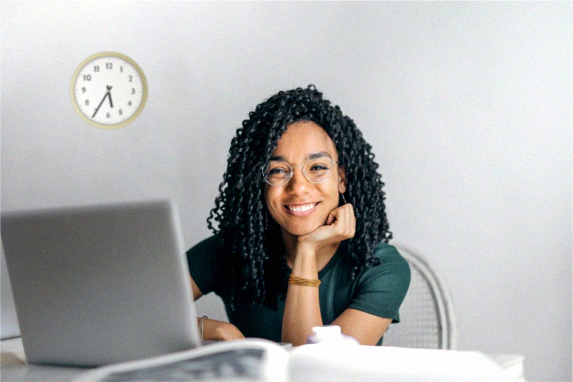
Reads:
{"hour": 5, "minute": 35}
